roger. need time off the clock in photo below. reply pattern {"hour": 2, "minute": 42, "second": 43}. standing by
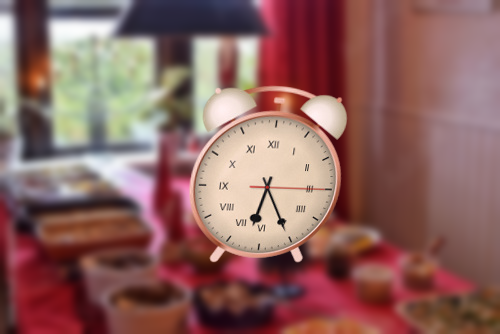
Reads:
{"hour": 6, "minute": 25, "second": 15}
